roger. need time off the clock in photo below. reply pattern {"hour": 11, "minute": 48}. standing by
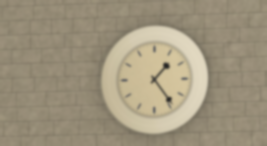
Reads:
{"hour": 1, "minute": 24}
